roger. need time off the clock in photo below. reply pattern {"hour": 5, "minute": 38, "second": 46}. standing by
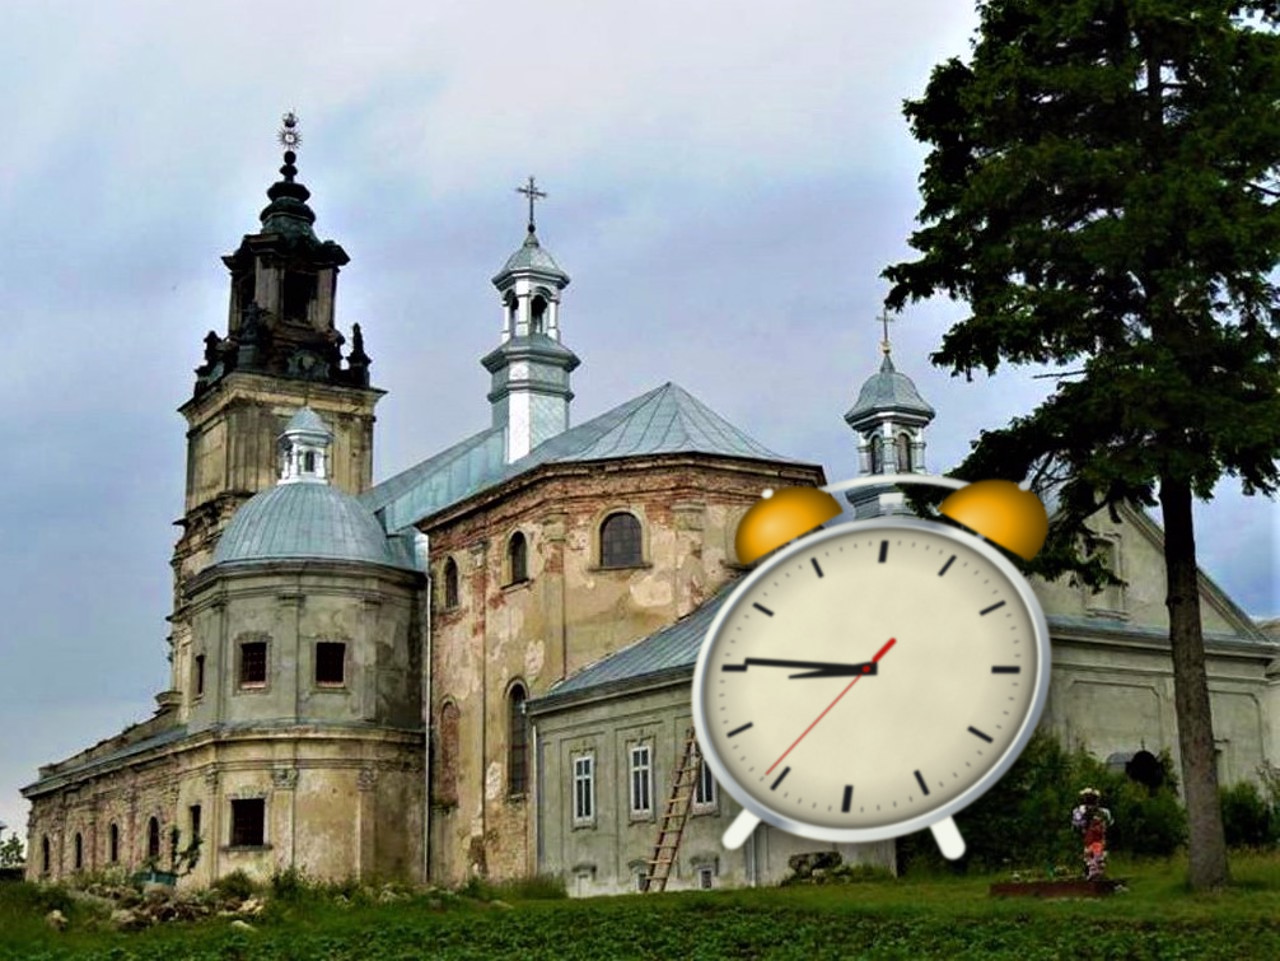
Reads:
{"hour": 8, "minute": 45, "second": 36}
